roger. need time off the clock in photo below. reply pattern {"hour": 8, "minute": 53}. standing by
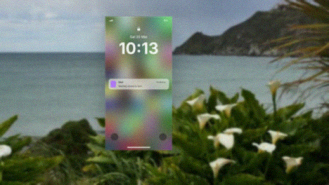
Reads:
{"hour": 10, "minute": 13}
